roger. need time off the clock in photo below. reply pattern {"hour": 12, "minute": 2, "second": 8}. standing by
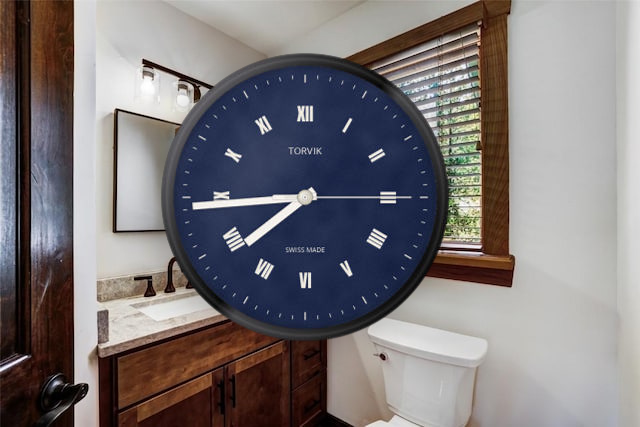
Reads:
{"hour": 7, "minute": 44, "second": 15}
